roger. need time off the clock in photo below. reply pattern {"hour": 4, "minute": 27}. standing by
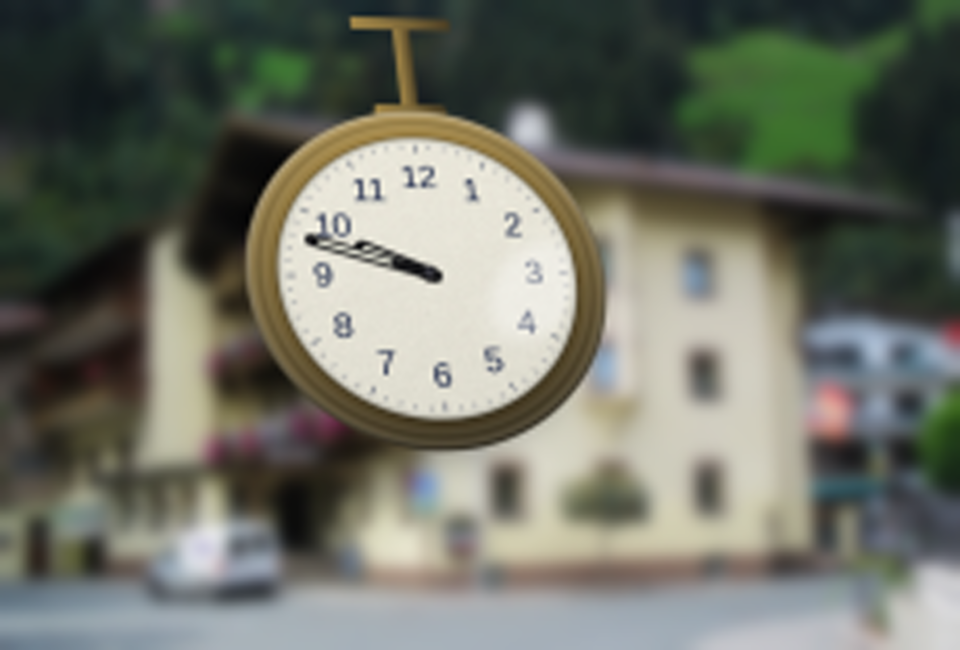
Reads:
{"hour": 9, "minute": 48}
